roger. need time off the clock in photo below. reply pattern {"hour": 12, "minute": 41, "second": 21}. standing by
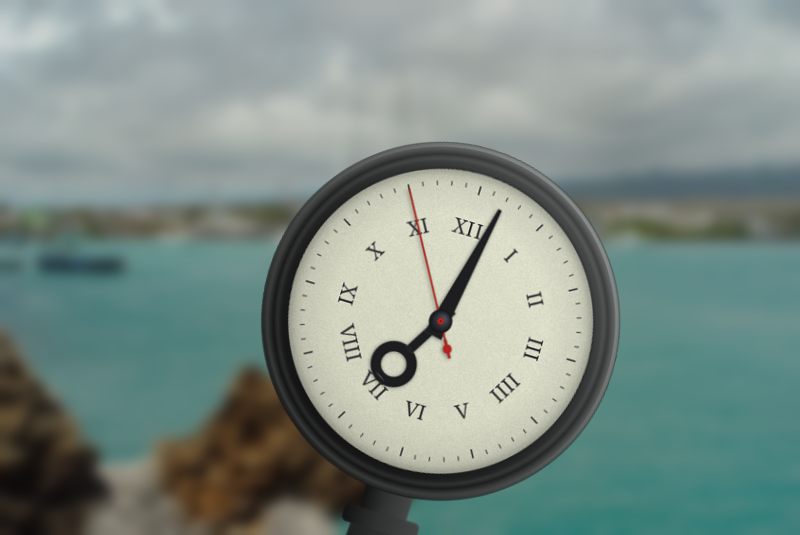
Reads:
{"hour": 7, "minute": 1, "second": 55}
